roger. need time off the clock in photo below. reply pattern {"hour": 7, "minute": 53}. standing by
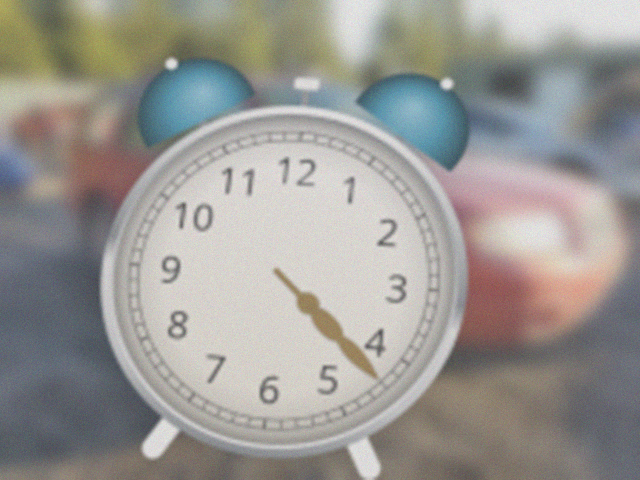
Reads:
{"hour": 4, "minute": 22}
